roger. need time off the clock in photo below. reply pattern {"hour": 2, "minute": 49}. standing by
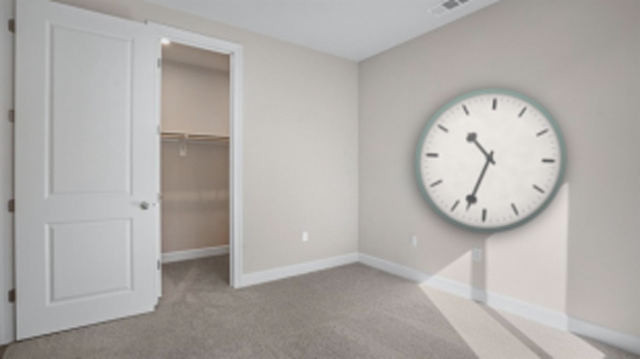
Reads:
{"hour": 10, "minute": 33}
